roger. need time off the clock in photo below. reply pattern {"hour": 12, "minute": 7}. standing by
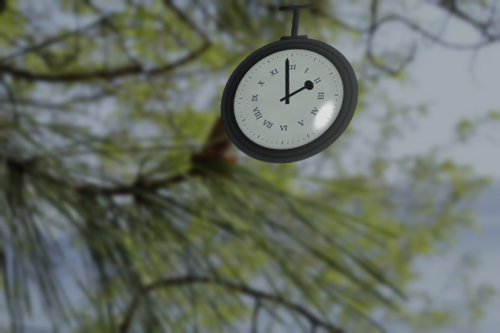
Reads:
{"hour": 1, "minute": 59}
